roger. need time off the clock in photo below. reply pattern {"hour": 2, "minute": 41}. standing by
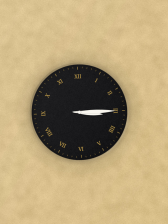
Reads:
{"hour": 3, "minute": 15}
